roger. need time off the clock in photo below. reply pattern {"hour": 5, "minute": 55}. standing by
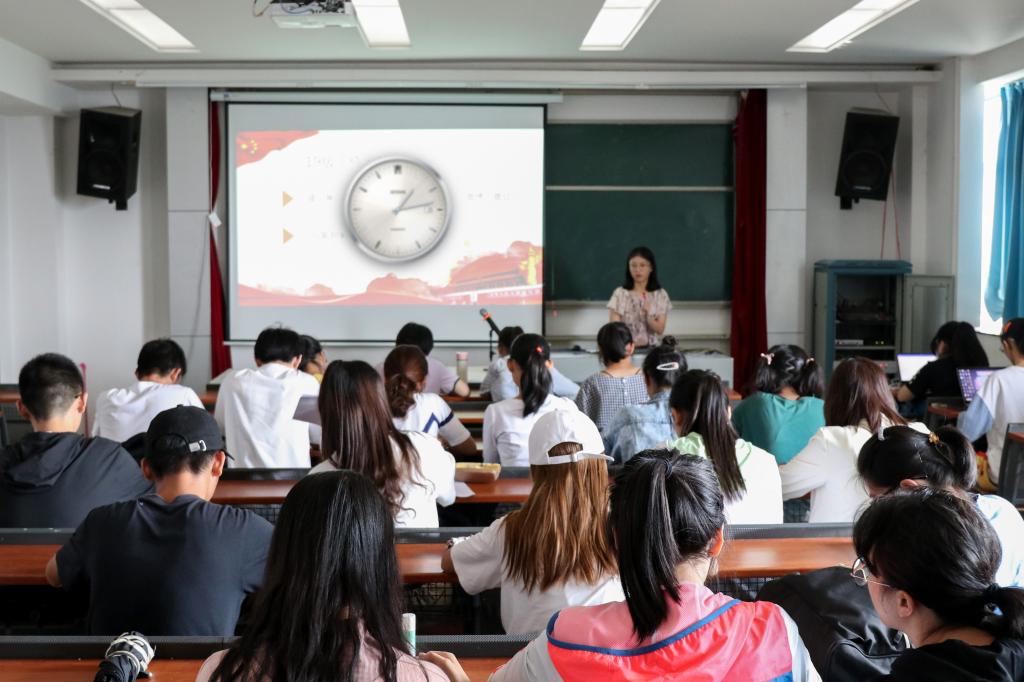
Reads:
{"hour": 1, "minute": 13}
